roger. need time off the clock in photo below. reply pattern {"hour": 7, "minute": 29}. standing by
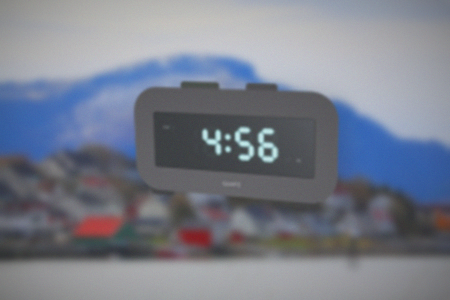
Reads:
{"hour": 4, "minute": 56}
